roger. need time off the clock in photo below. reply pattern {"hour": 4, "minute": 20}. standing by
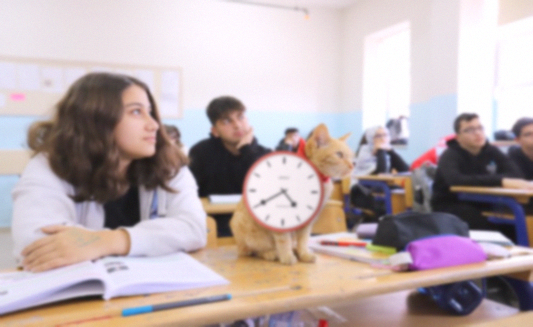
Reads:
{"hour": 4, "minute": 40}
